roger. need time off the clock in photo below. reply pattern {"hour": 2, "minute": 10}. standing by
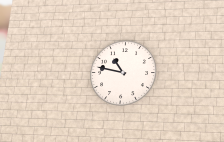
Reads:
{"hour": 10, "minute": 47}
